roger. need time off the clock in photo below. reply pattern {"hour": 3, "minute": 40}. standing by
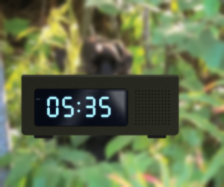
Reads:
{"hour": 5, "minute": 35}
